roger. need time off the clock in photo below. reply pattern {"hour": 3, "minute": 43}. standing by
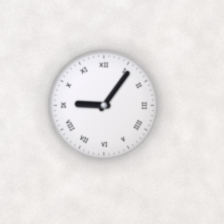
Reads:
{"hour": 9, "minute": 6}
